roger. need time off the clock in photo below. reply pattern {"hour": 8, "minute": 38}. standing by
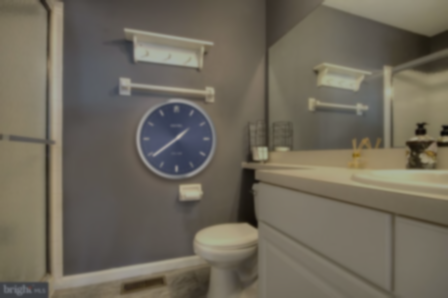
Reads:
{"hour": 1, "minute": 39}
